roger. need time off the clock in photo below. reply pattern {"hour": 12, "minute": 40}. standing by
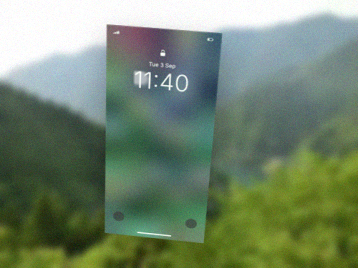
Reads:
{"hour": 11, "minute": 40}
